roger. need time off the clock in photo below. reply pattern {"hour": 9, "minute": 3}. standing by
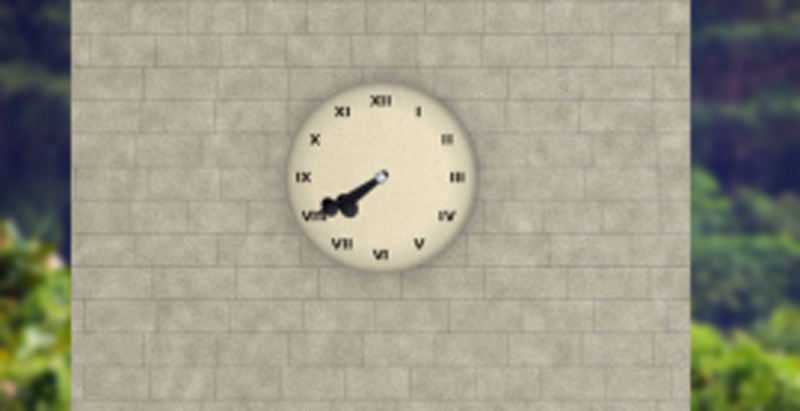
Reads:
{"hour": 7, "minute": 40}
